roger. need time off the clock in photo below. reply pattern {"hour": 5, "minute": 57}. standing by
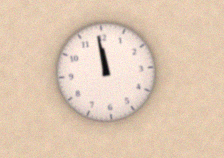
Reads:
{"hour": 11, "minute": 59}
